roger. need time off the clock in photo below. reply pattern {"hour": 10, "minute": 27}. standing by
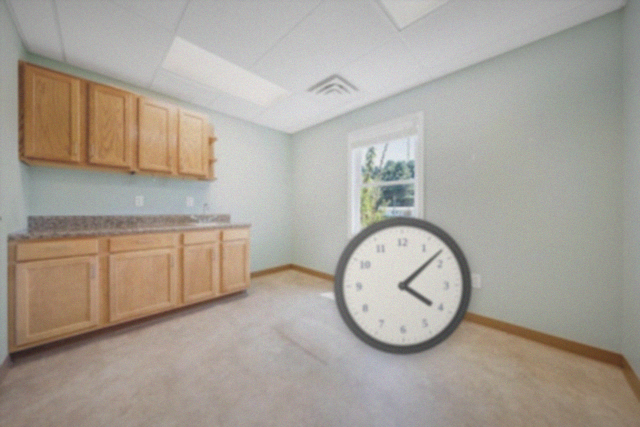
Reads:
{"hour": 4, "minute": 8}
